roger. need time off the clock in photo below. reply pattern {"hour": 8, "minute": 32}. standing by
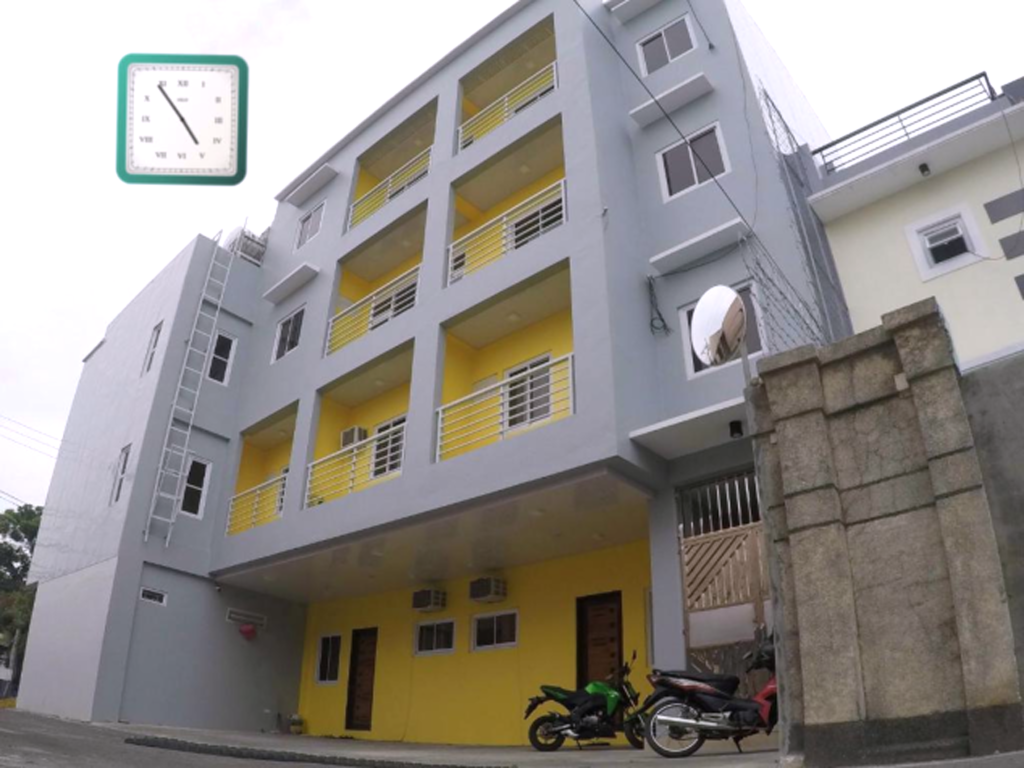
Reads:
{"hour": 4, "minute": 54}
